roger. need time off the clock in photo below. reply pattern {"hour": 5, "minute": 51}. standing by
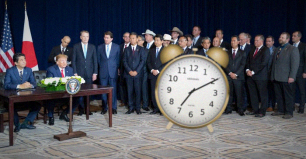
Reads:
{"hour": 7, "minute": 10}
